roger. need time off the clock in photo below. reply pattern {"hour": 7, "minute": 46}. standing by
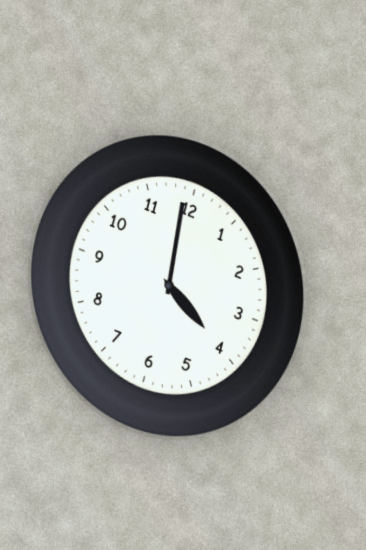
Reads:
{"hour": 3, "minute": 59}
